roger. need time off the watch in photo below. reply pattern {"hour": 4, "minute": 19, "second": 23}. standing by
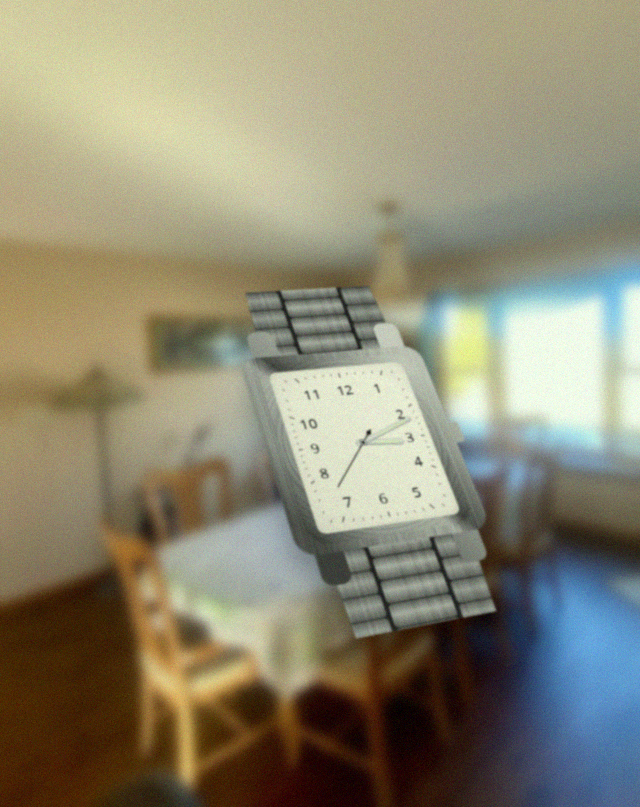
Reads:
{"hour": 3, "minute": 11, "second": 37}
